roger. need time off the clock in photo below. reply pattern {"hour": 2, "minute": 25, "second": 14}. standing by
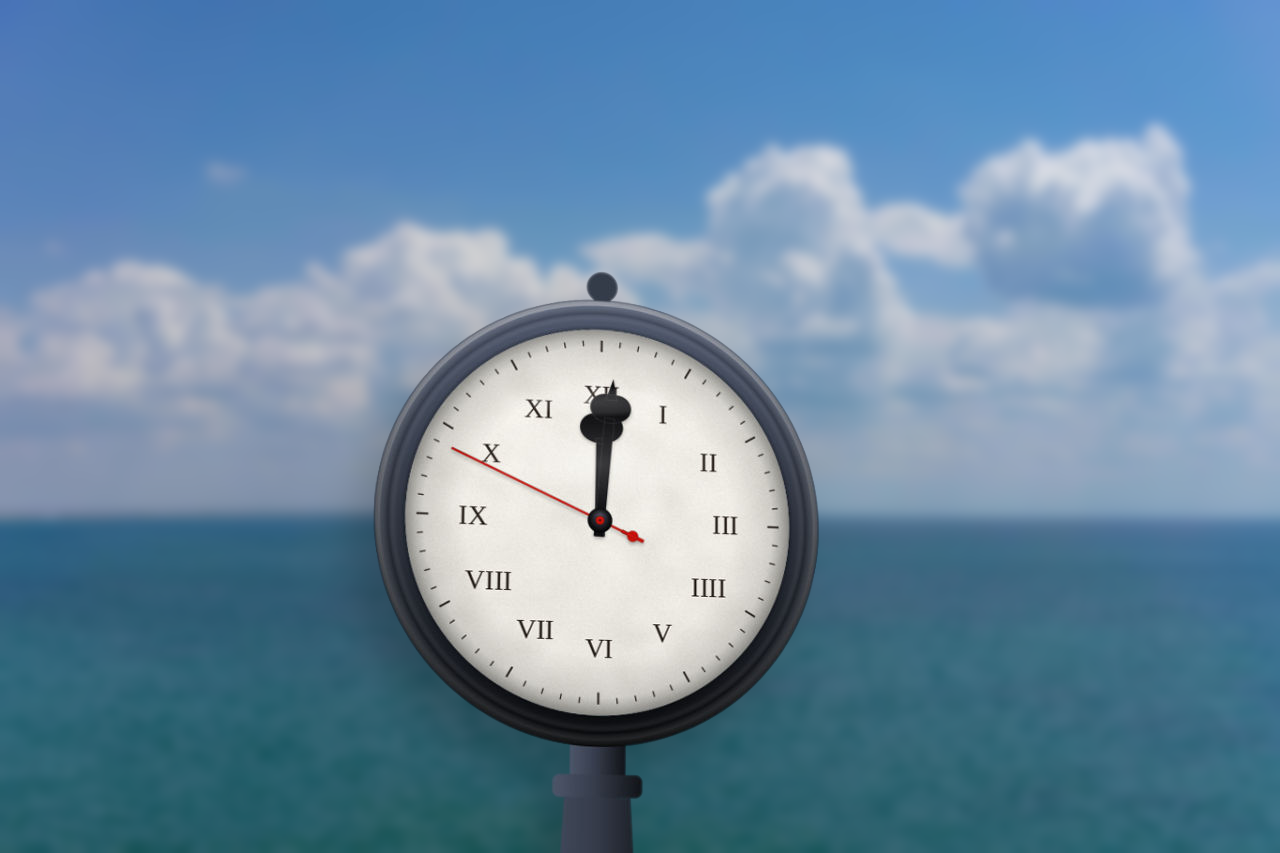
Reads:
{"hour": 12, "minute": 0, "second": 49}
